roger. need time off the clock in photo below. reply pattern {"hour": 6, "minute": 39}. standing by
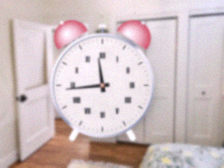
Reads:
{"hour": 11, "minute": 44}
